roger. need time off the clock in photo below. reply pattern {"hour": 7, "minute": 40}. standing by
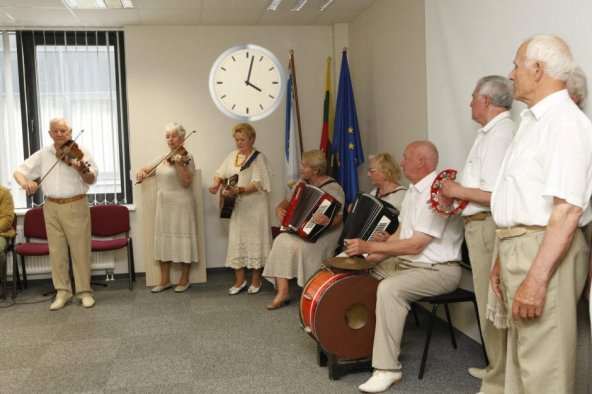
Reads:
{"hour": 4, "minute": 2}
